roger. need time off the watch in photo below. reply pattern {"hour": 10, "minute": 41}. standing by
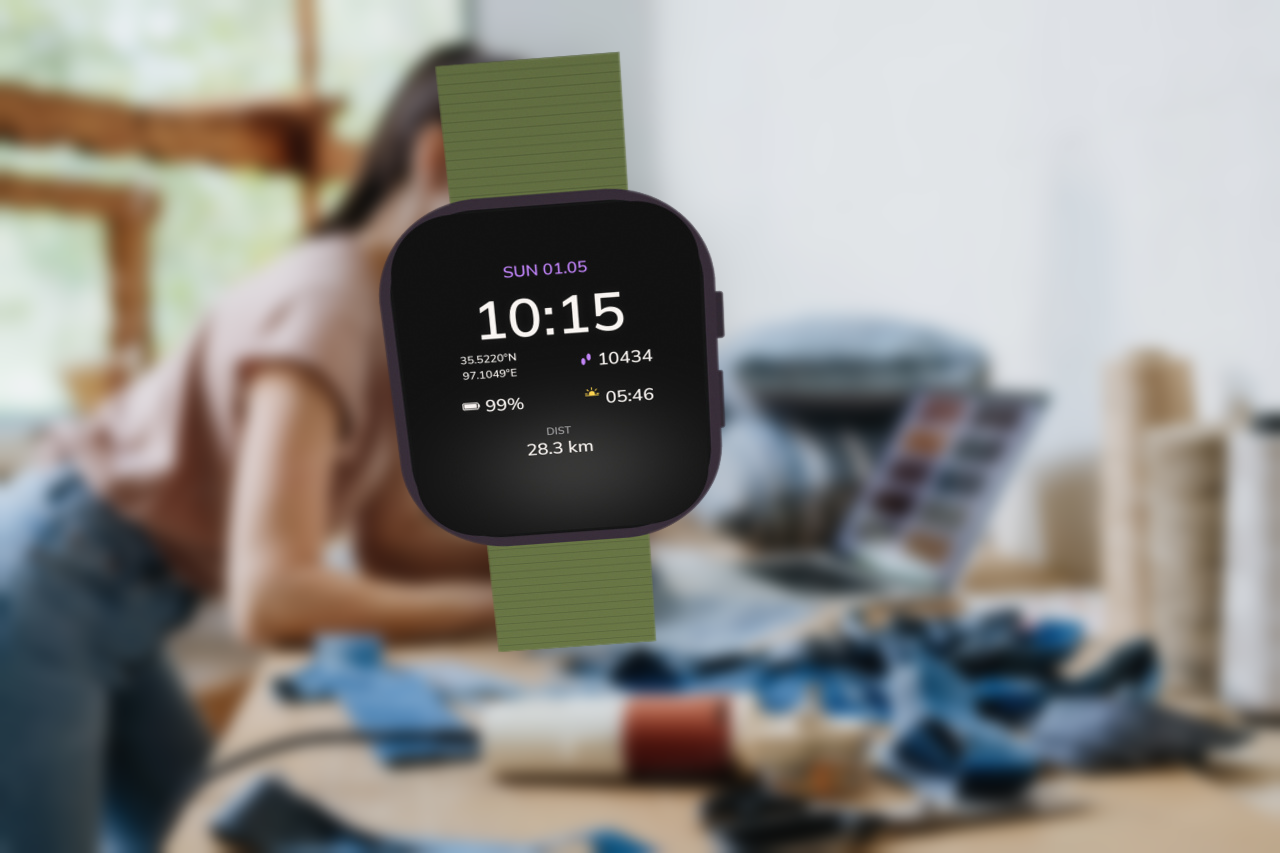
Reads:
{"hour": 10, "minute": 15}
